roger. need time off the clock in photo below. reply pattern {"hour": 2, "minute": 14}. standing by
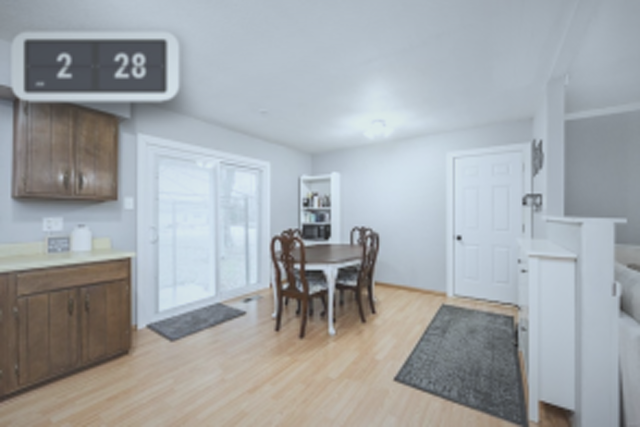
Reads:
{"hour": 2, "minute": 28}
